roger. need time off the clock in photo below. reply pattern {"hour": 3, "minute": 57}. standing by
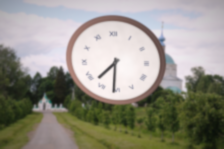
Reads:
{"hour": 7, "minute": 31}
